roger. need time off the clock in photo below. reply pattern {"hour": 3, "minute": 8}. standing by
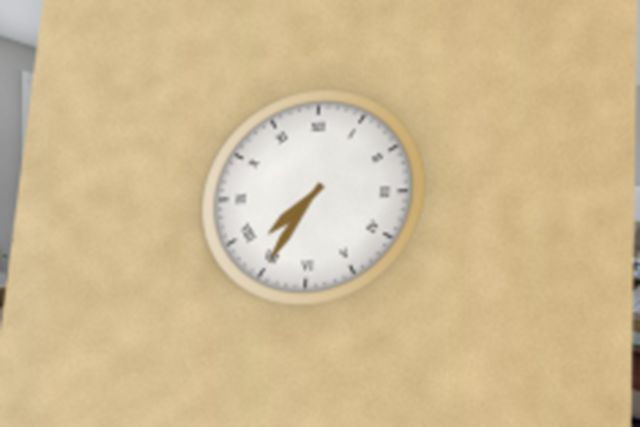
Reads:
{"hour": 7, "minute": 35}
